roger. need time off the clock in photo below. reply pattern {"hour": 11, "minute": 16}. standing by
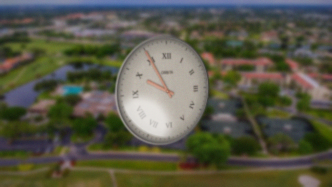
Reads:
{"hour": 9, "minute": 55}
